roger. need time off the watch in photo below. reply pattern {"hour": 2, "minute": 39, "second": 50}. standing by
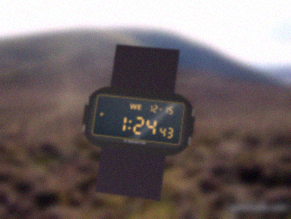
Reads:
{"hour": 1, "minute": 24, "second": 43}
